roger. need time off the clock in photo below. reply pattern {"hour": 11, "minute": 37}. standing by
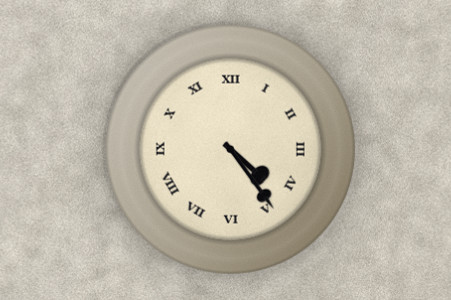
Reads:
{"hour": 4, "minute": 24}
